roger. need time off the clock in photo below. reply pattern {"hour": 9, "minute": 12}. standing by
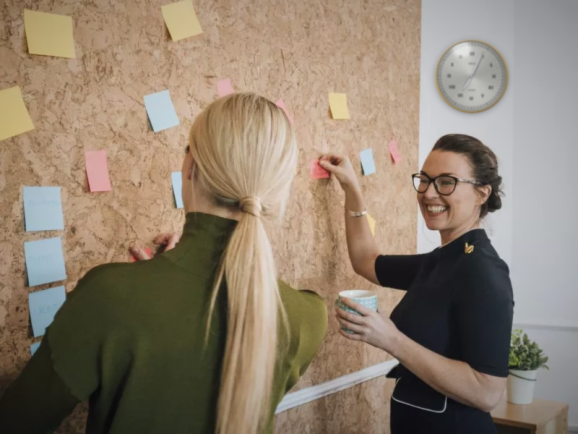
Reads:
{"hour": 7, "minute": 4}
